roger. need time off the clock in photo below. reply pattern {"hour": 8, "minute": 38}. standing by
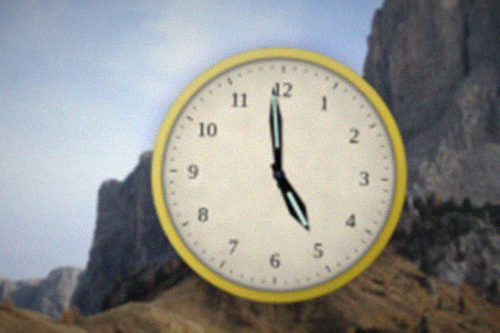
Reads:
{"hour": 4, "minute": 59}
